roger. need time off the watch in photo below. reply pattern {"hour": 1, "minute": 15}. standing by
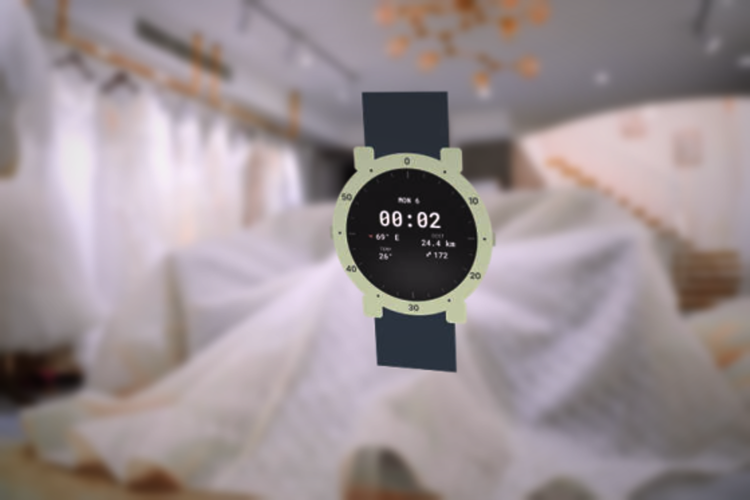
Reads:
{"hour": 0, "minute": 2}
